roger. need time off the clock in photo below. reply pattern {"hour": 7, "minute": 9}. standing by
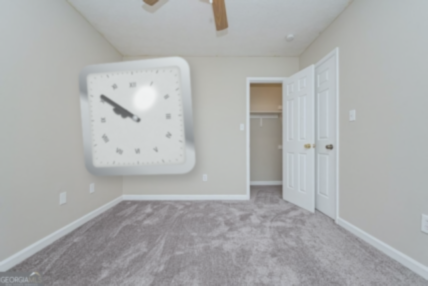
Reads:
{"hour": 9, "minute": 51}
